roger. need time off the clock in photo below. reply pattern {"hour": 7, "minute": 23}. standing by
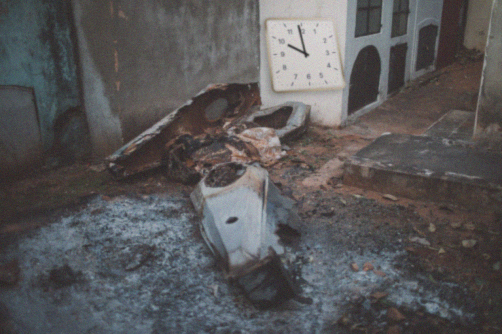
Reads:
{"hour": 9, "minute": 59}
